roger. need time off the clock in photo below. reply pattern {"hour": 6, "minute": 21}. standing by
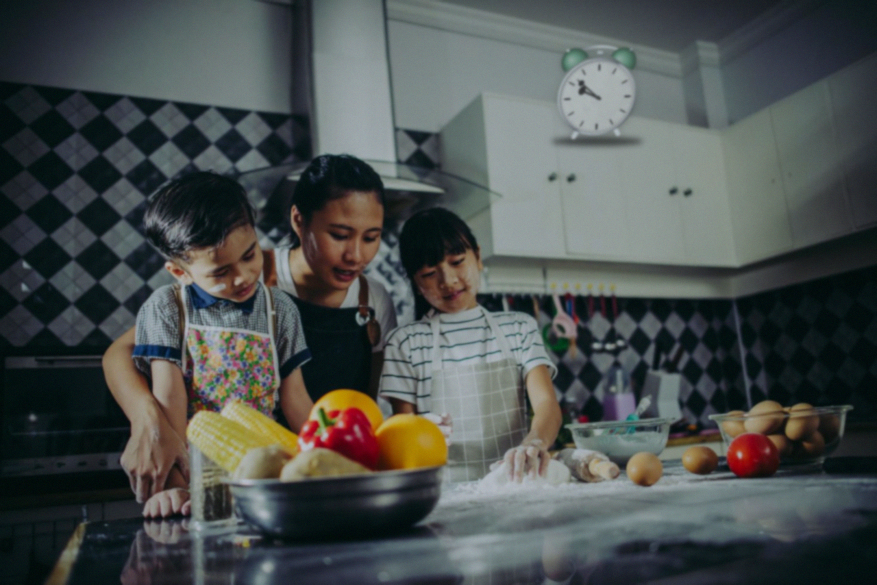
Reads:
{"hour": 9, "minute": 52}
